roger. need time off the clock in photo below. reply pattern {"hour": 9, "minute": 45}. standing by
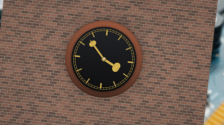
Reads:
{"hour": 3, "minute": 53}
